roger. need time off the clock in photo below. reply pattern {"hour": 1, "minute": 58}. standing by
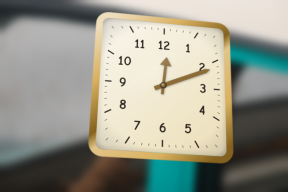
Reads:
{"hour": 12, "minute": 11}
